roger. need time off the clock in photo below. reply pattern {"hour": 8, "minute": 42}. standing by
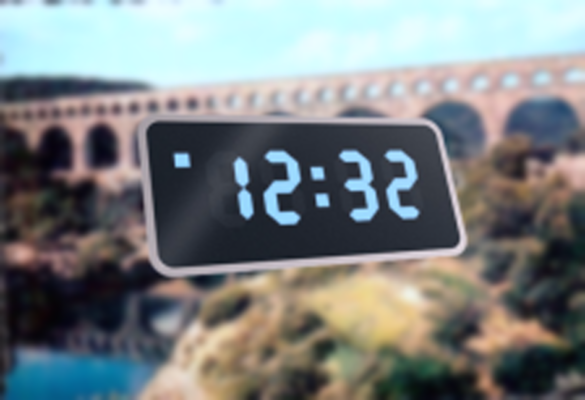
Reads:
{"hour": 12, "minute": 32}
